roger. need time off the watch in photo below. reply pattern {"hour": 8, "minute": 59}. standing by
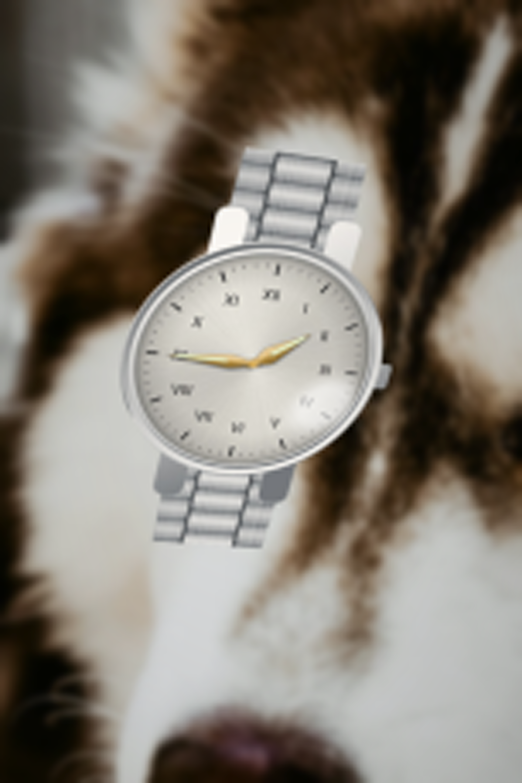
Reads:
{"hour": 1, "minute": 45}
